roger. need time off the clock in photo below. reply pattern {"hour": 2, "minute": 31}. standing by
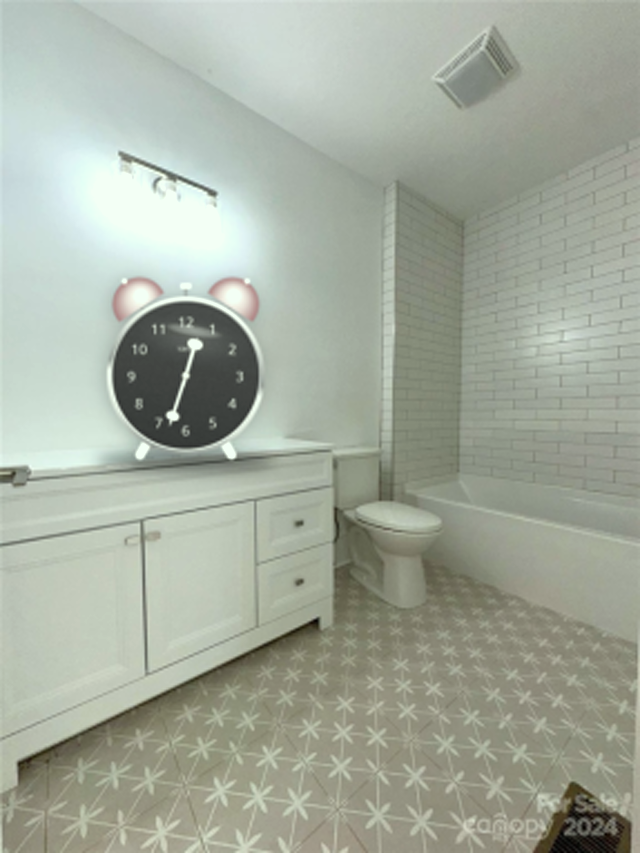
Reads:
{"hour": 12, "minute": 33}
